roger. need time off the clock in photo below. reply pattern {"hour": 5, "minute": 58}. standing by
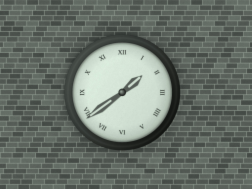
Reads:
{"hour": 1, "minute": 39}
